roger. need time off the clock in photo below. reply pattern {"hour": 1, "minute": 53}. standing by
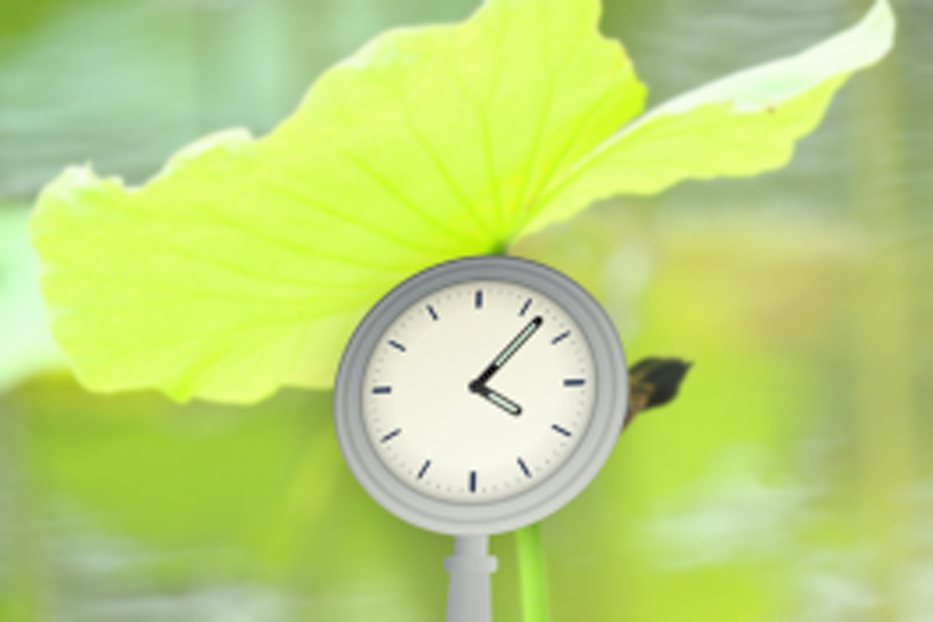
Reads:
{"hour": 4, "minute": 7}
